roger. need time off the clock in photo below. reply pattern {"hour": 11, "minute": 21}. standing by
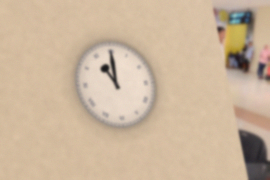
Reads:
{"hour": 11, "minute": 0}
